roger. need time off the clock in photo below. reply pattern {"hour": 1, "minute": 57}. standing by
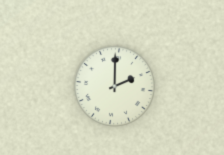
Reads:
{"hour": 1, "minute": 59}
